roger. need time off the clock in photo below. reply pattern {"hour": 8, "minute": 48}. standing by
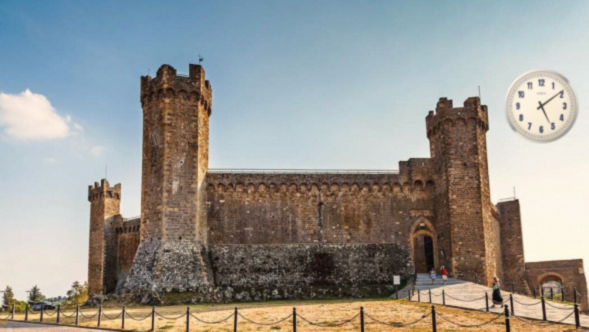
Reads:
{"hour": 5, "minute": 9}
